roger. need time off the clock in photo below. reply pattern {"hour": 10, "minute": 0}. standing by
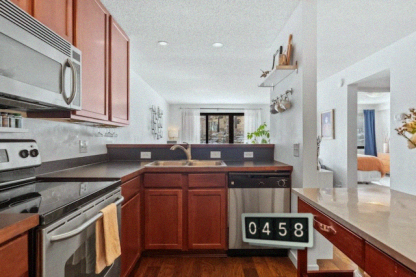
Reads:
{"hour": 4, "minute": 58}
